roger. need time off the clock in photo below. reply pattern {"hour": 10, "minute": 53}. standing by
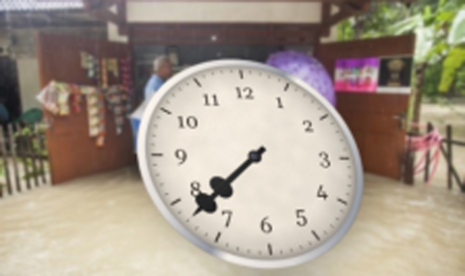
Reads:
{"hour": 7, "minute": 38}
